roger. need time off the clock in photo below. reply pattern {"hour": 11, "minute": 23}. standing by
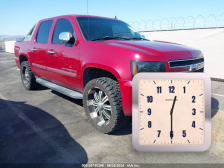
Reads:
{"hour": 12, "minute": 30}
